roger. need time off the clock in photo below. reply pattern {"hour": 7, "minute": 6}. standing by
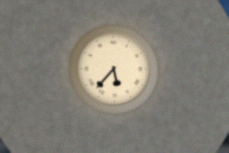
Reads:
{"hour": 5, "minute": 37}
